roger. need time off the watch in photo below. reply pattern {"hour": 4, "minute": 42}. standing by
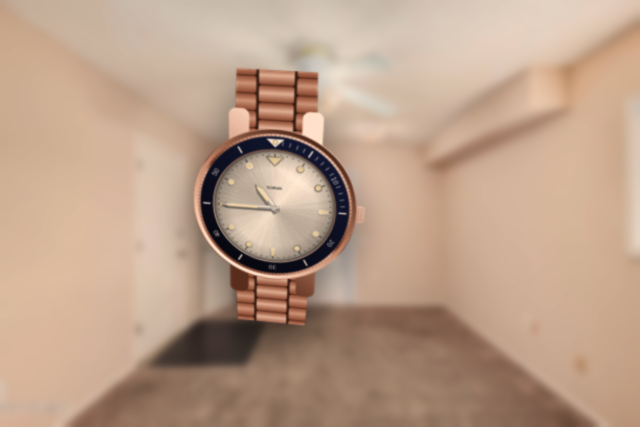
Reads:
{"hour": 10, "minute": 45}
